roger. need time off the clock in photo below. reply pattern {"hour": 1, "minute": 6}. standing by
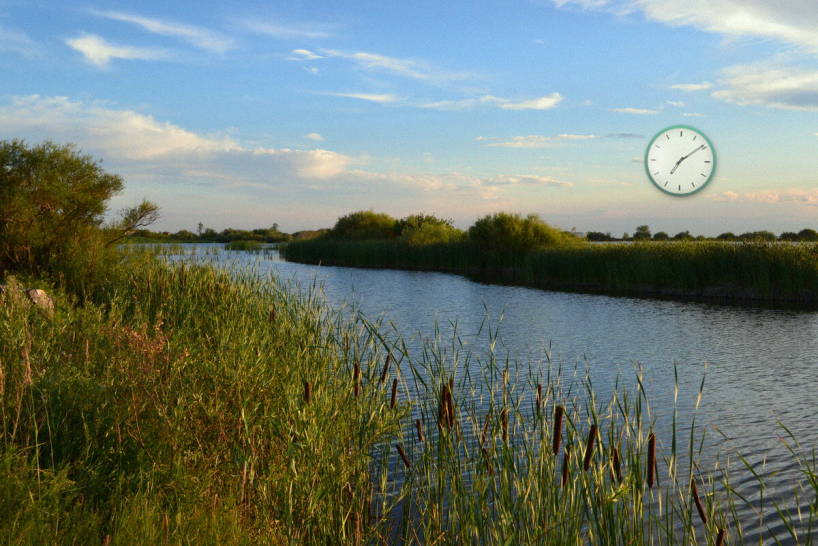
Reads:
{"hour": 7, "minute": 9}
